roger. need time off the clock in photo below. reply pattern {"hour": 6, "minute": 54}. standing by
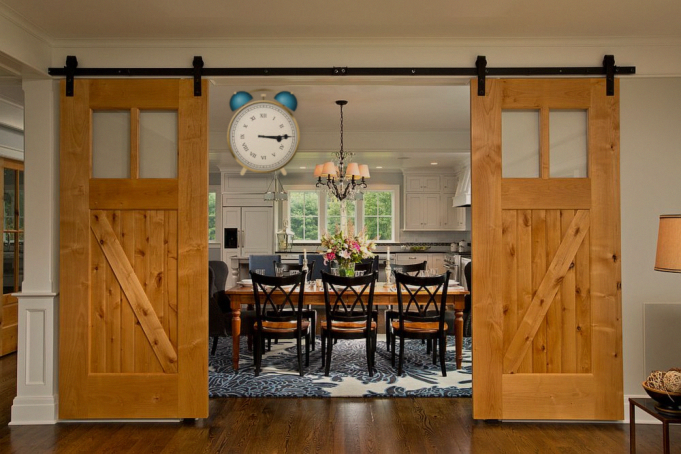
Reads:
{"hour": 3, "minute": 15}
